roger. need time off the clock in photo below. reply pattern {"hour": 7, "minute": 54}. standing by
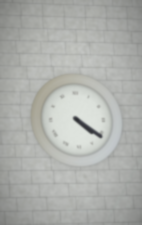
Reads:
{"hour": 4, "minute": 21}
